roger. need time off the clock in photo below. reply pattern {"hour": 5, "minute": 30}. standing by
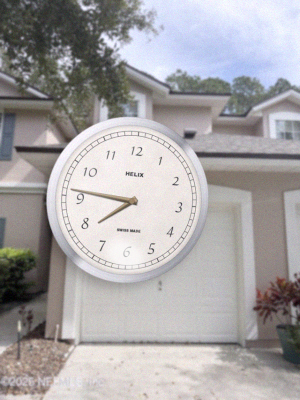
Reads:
{"hour": 7, "minute": 46}
